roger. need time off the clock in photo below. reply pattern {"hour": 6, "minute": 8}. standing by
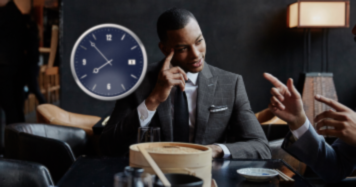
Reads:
{"hour": 7, "minute": 53}
